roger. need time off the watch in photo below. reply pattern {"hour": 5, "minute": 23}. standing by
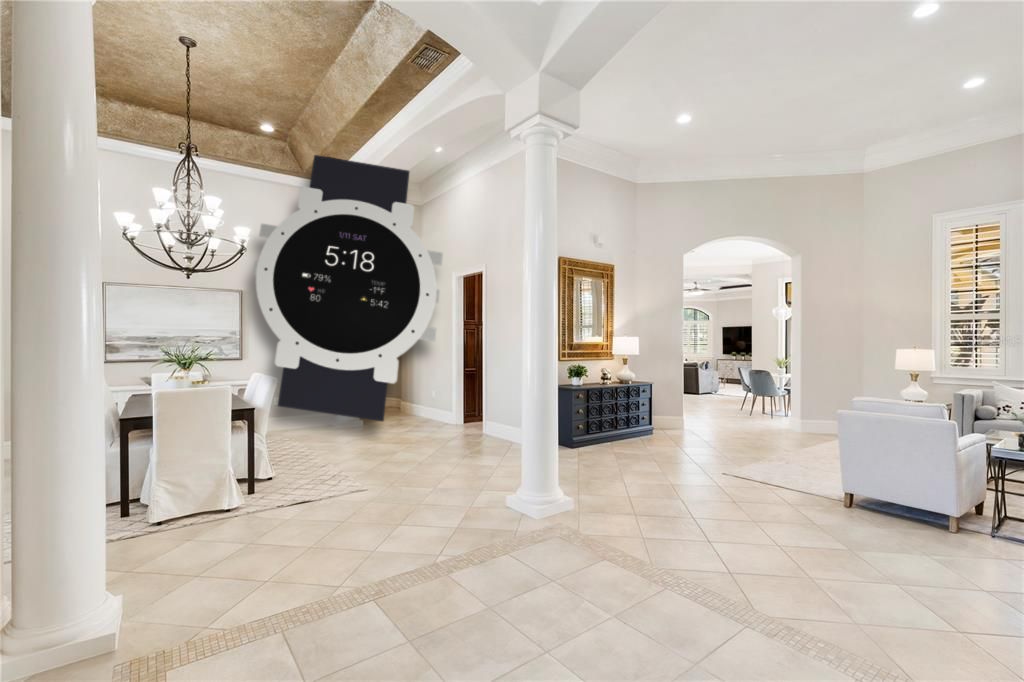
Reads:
{"hour": 5, "minute": 18}
